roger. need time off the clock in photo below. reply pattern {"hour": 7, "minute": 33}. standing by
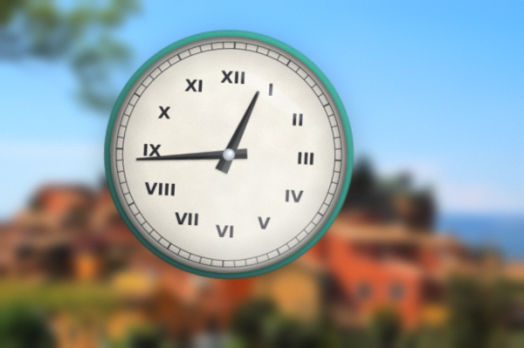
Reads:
{"hour": 12, "minute": 44}
